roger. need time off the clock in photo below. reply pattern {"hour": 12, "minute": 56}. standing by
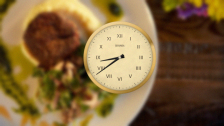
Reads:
{"hour": 8, "minute": 39}
